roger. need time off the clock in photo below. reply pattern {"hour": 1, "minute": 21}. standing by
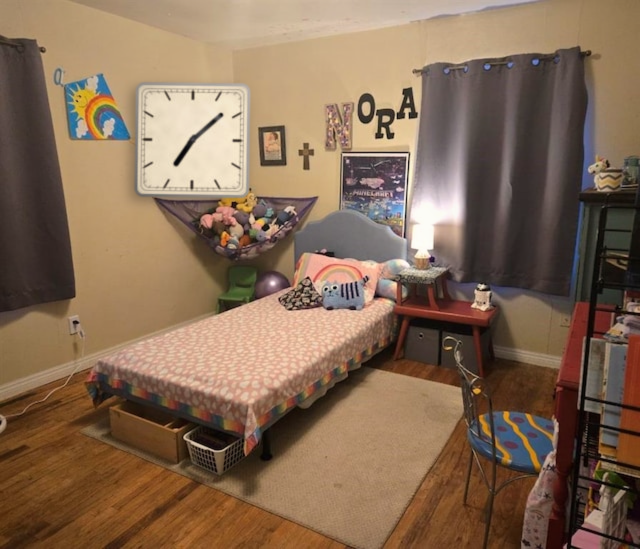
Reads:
{"hour": 7, "minute": 8}
